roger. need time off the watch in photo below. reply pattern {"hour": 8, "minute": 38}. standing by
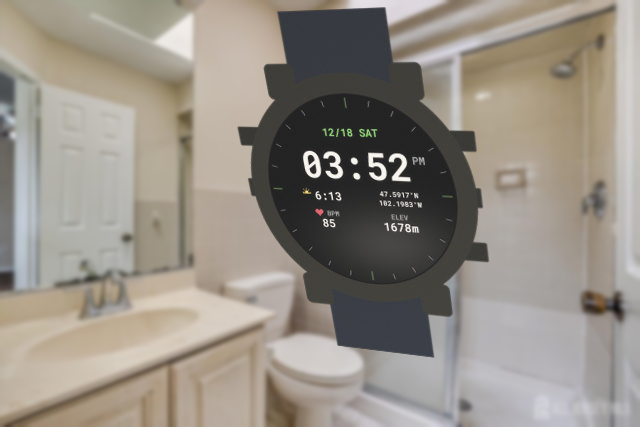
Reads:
{"hour": 3, "minute": 52}
